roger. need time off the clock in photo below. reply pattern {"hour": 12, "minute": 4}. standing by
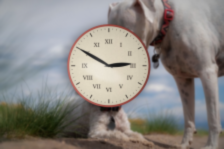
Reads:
{"hour": 2, "minute": 50}
